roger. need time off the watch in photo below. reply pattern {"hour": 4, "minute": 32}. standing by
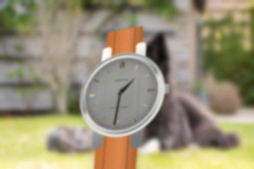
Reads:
{"hour": 1, "minute": 31}
